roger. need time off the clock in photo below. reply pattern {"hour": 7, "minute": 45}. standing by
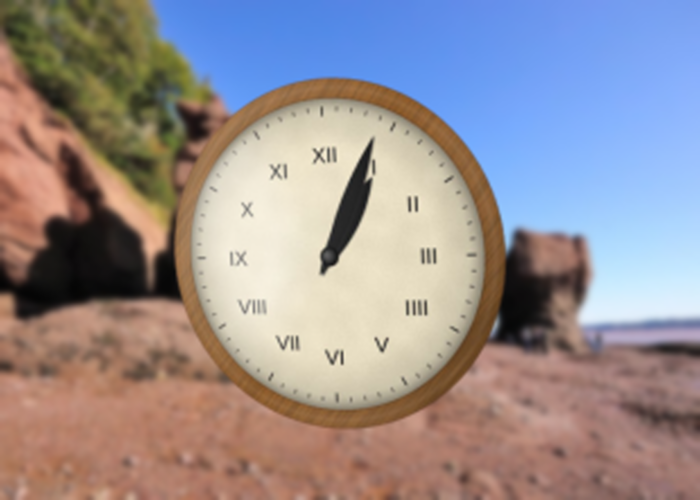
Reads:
{"hour": 1, "minute": 4}
